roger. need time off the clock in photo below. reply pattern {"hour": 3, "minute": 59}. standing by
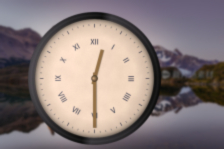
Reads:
{"hour": 12, "minute": 30}
